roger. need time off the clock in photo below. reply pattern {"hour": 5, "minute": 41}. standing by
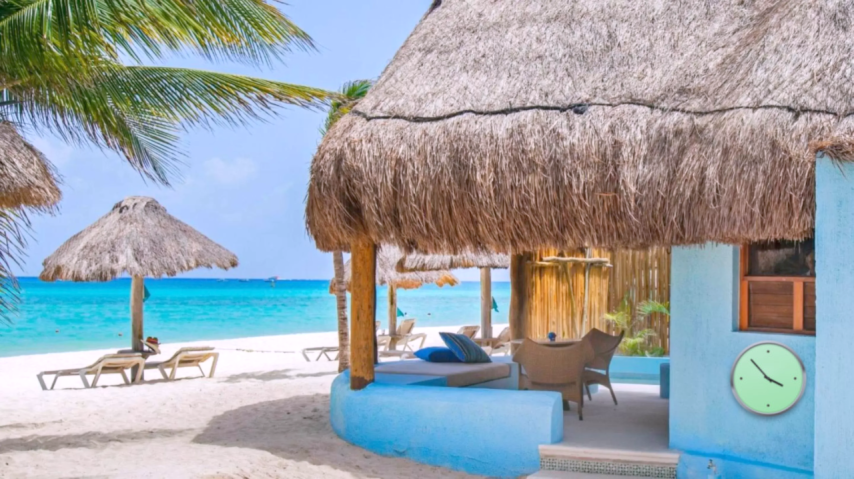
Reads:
{"hour": 3, "minute": 53}
